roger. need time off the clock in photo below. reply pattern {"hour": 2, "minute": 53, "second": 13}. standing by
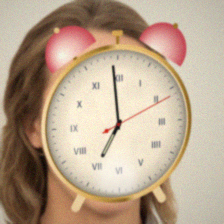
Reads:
{"hour": 6, "minute": 59, "second": 11}
